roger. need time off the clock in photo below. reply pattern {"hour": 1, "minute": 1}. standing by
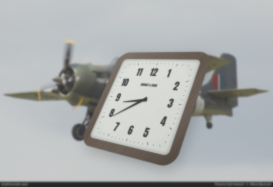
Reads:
{"hour": 8, "minute": 39}
